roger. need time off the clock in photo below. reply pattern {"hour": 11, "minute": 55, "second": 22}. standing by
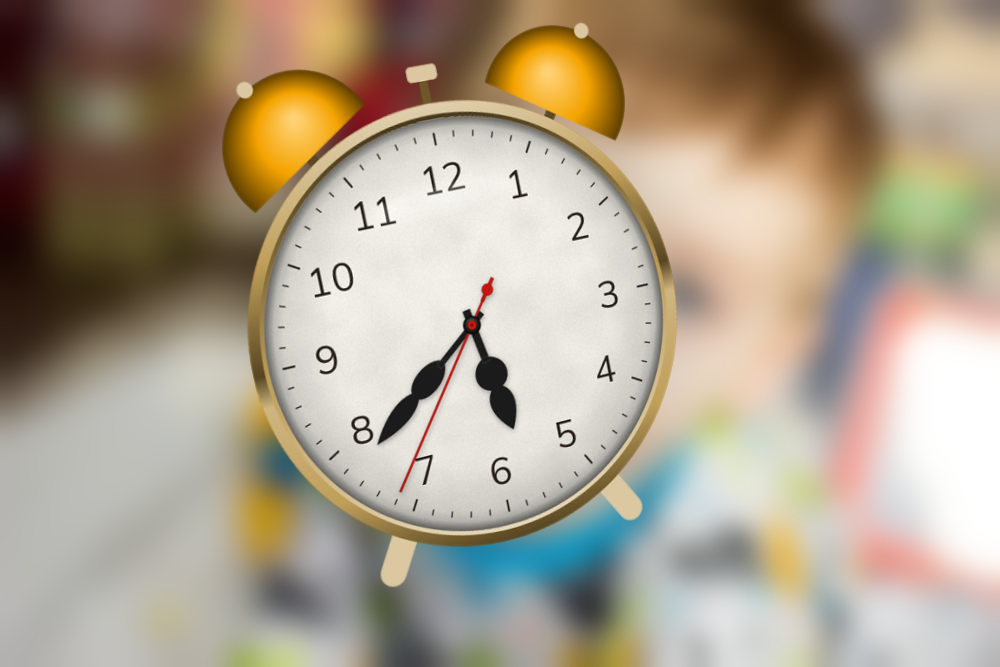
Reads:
{"hour": 5, "minute": 38, "second": 36}
